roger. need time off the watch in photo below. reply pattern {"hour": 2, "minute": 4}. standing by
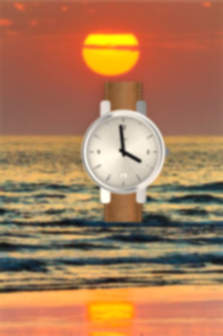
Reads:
{"hour": 3, "minute": 59}
